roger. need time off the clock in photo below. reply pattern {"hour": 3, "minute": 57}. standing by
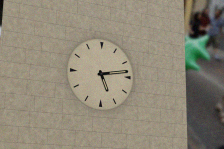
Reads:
{"hour": 5, "minute": 13}
